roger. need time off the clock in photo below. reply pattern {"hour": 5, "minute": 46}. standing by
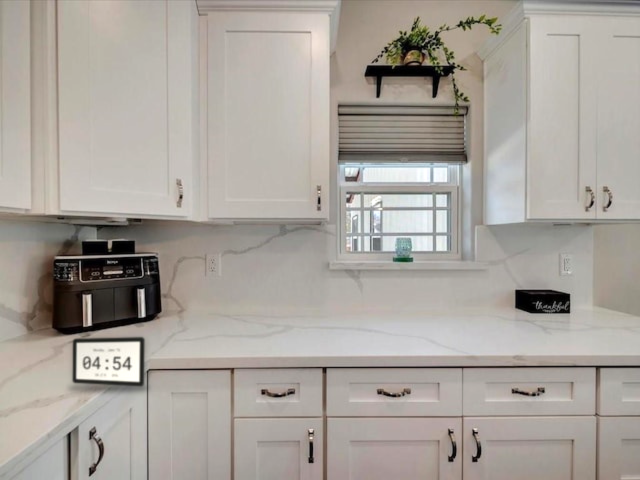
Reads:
{"hour": 4, "minute": 54}
